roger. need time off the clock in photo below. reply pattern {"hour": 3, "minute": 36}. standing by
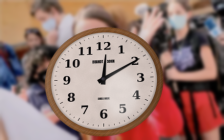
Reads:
{"hour": 12, "minute": 10}
